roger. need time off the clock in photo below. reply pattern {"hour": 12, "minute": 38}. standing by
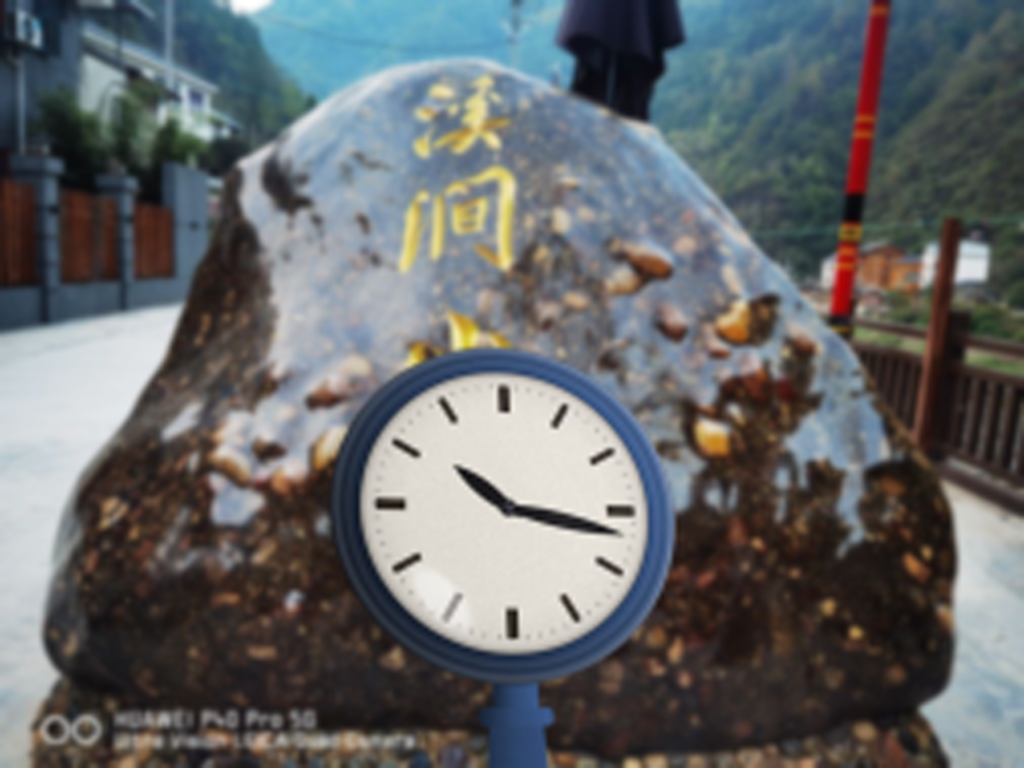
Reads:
{"hour": 10, "minute": 17}
